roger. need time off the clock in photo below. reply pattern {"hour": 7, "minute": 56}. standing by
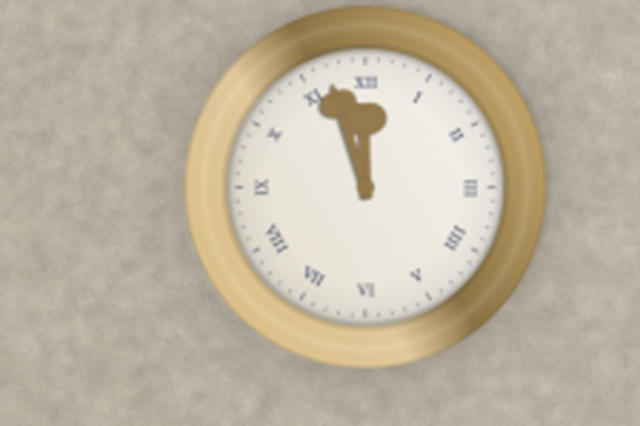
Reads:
{"hour": 11, "minute": 57}
